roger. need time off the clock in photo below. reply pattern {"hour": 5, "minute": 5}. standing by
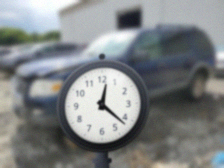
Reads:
{"hour": 12, "minute": 22}
